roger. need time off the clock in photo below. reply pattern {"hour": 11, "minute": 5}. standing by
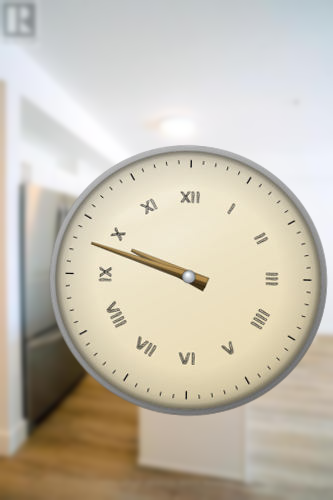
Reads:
{"hour": 9, "minute": 48}
